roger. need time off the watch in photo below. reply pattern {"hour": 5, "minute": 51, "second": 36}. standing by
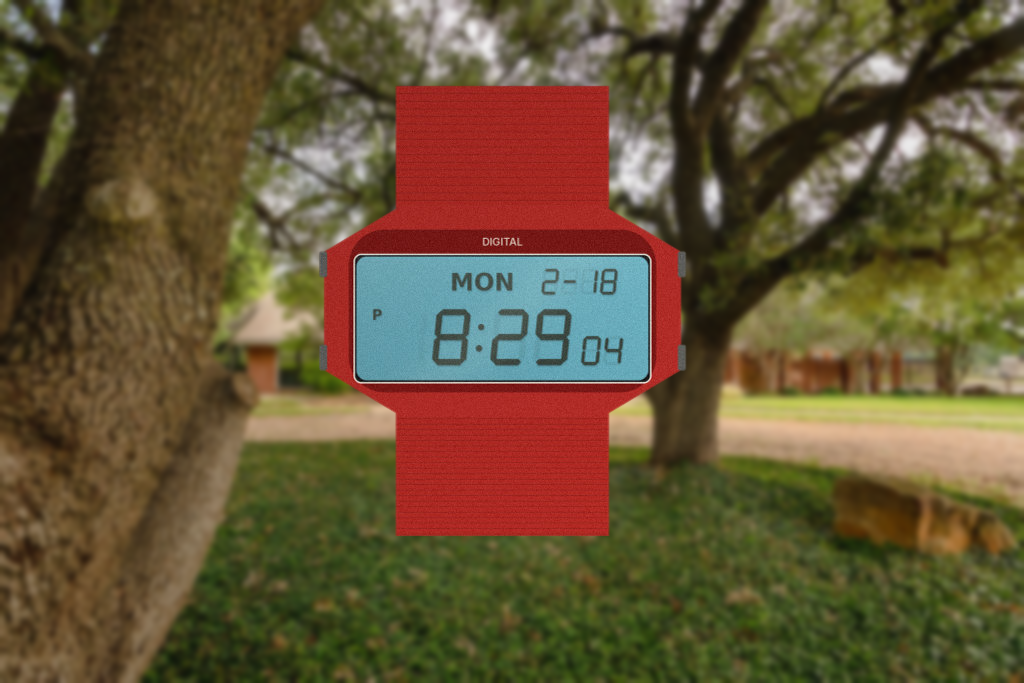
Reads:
{"hour": 8, "minute": 29, "second": 4}
